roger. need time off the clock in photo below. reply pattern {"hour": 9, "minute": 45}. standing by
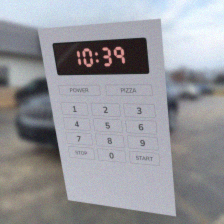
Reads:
{"hour": 10, "minute": 39}
